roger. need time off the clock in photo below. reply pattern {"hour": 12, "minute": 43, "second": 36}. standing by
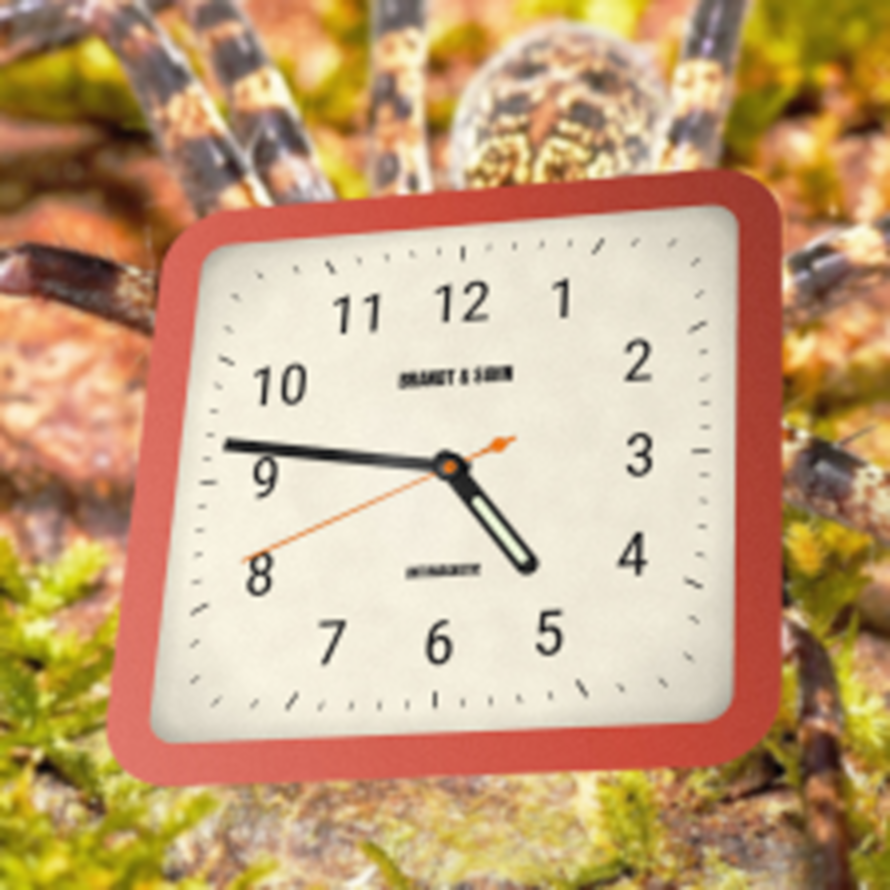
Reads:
{"hour": 4, "minute": 46, "second": 41}
